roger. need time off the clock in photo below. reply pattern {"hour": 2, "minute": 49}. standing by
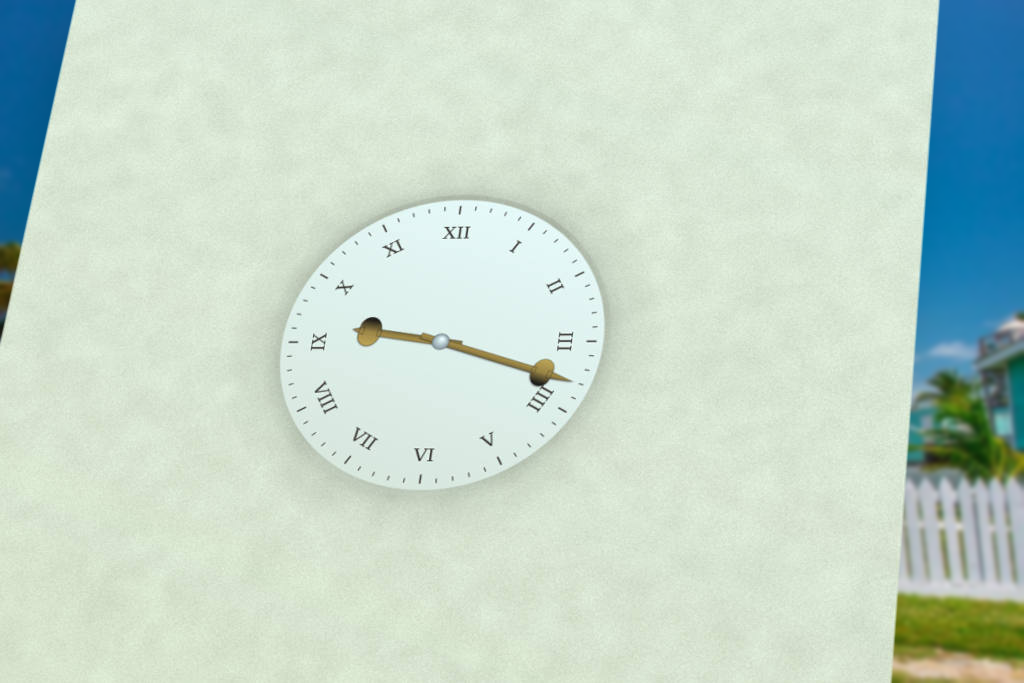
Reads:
{"hour": 9, "minute": 18}
